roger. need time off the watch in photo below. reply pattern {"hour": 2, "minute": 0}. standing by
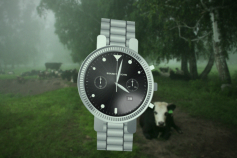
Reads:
{"hour": 4, "minute": 2}
